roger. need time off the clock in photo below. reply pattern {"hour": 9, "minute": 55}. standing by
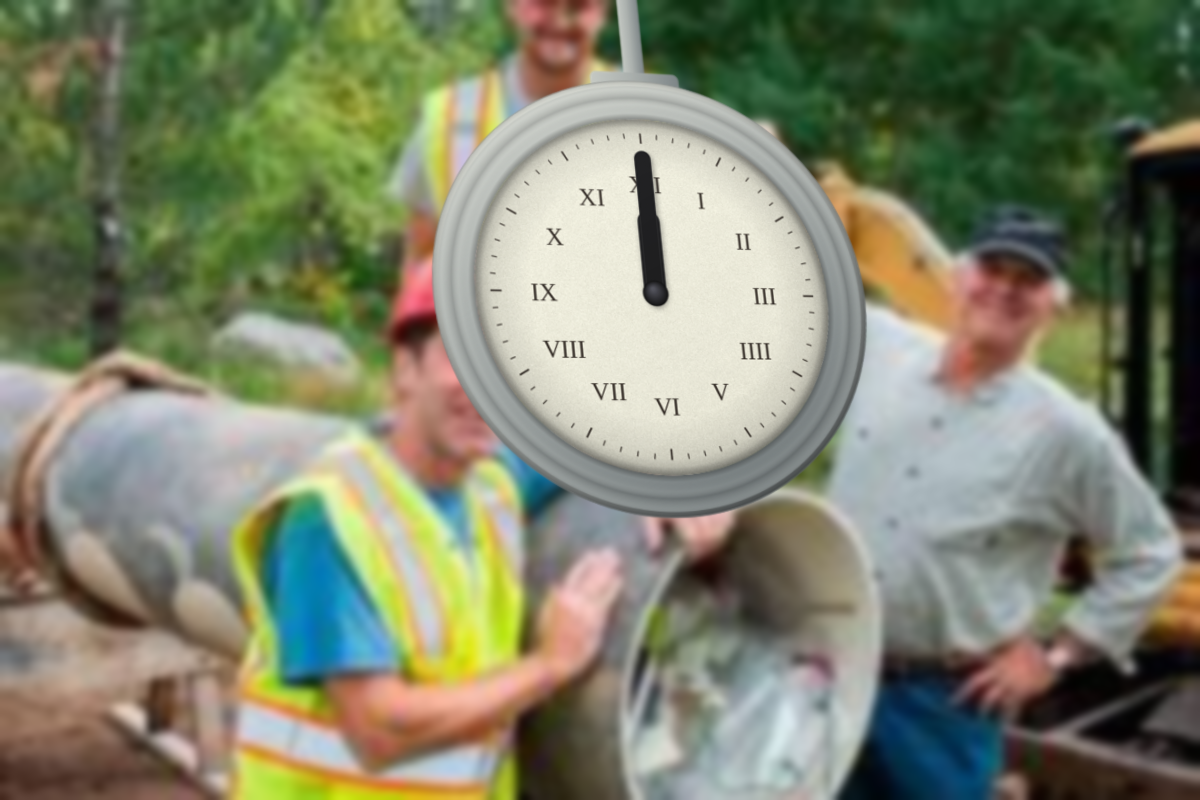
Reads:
{"hour": 12, "minute": 0}
